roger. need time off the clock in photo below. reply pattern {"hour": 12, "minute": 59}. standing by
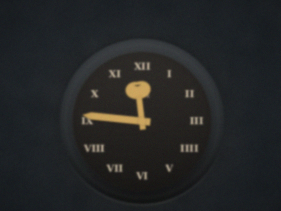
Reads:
{"hour": 11, "minute": 46}
